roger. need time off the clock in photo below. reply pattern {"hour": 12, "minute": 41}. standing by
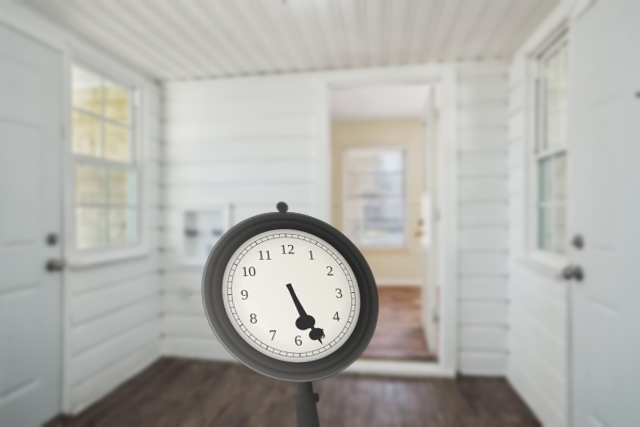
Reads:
{"hour": 5, "minute": 26}
